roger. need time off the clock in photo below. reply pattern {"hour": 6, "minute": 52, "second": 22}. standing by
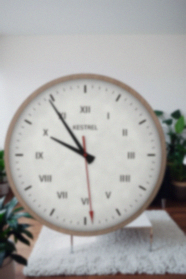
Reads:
{"hour": 9, "minute": 54, "second": 29}
